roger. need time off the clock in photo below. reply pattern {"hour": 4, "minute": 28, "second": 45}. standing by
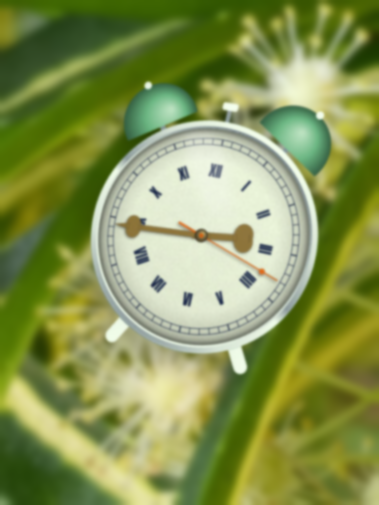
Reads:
{"hour": 2, "minute": 44, "second": 18}
